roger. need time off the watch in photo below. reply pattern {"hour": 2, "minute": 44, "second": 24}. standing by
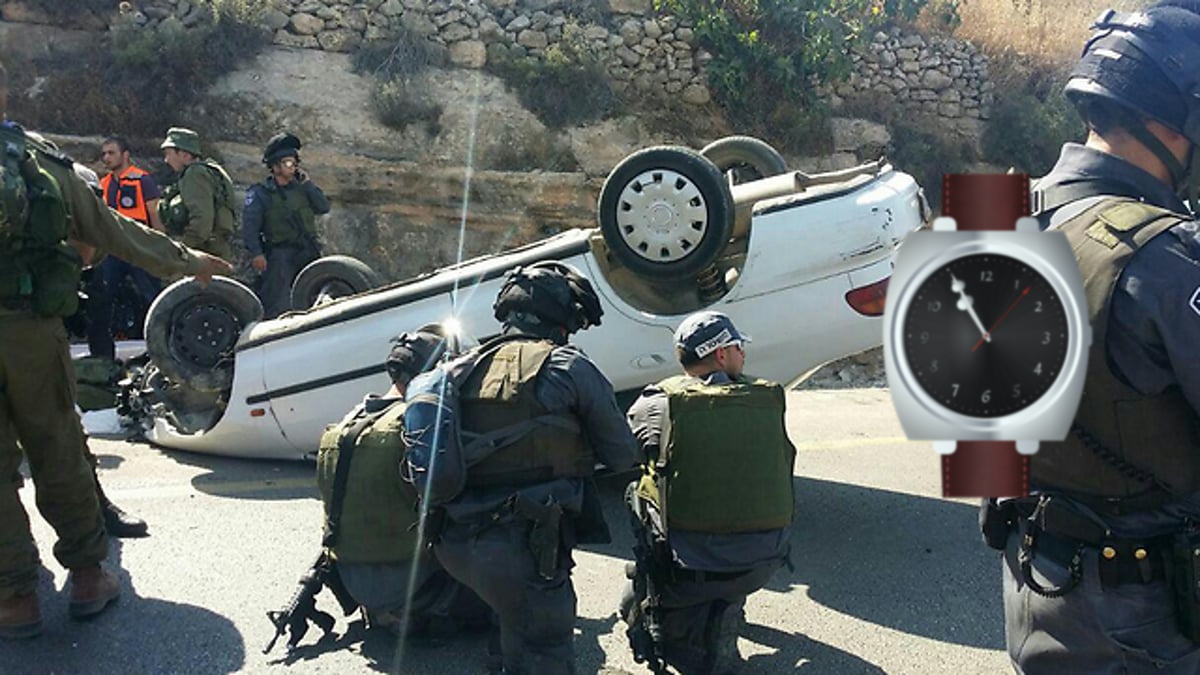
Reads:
{"hour": 10, "minute": 55, "second": 7}
